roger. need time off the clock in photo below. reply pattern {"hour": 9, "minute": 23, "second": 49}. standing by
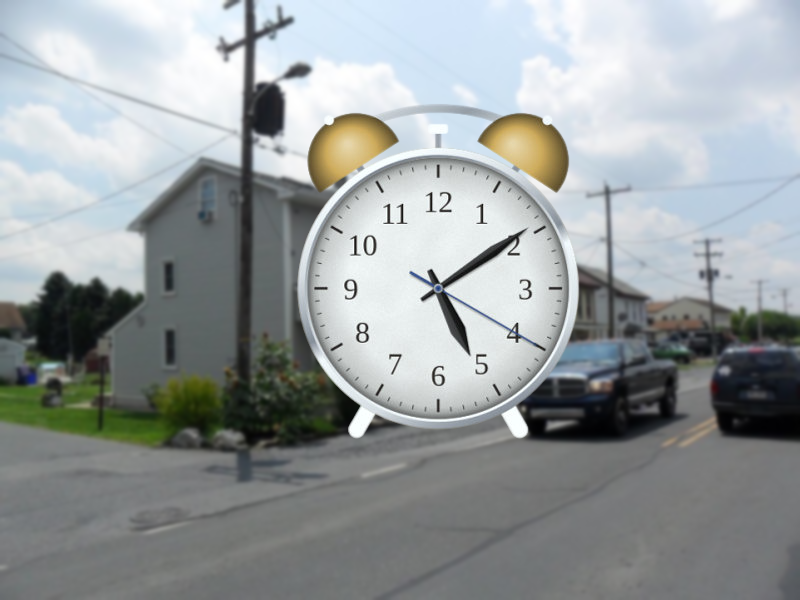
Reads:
{"hour": 5, "minute": 9, "second": 20}
